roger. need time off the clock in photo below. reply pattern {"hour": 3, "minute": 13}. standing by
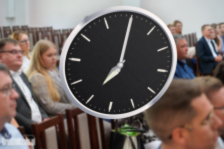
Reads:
{"hour": 7, "minute": 0}
